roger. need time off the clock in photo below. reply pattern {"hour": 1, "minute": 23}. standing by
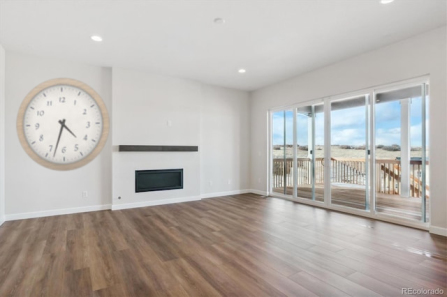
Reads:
{"hour": 4, "minute": 33}
